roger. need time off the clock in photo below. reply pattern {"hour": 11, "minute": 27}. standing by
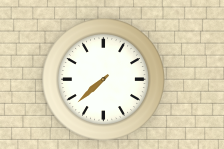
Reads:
{"hour": 7, "minute": 38}
